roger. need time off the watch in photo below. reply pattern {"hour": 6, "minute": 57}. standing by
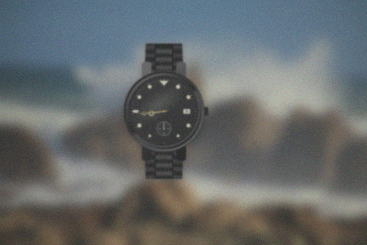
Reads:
{"hour": 8, "minute": 44}
